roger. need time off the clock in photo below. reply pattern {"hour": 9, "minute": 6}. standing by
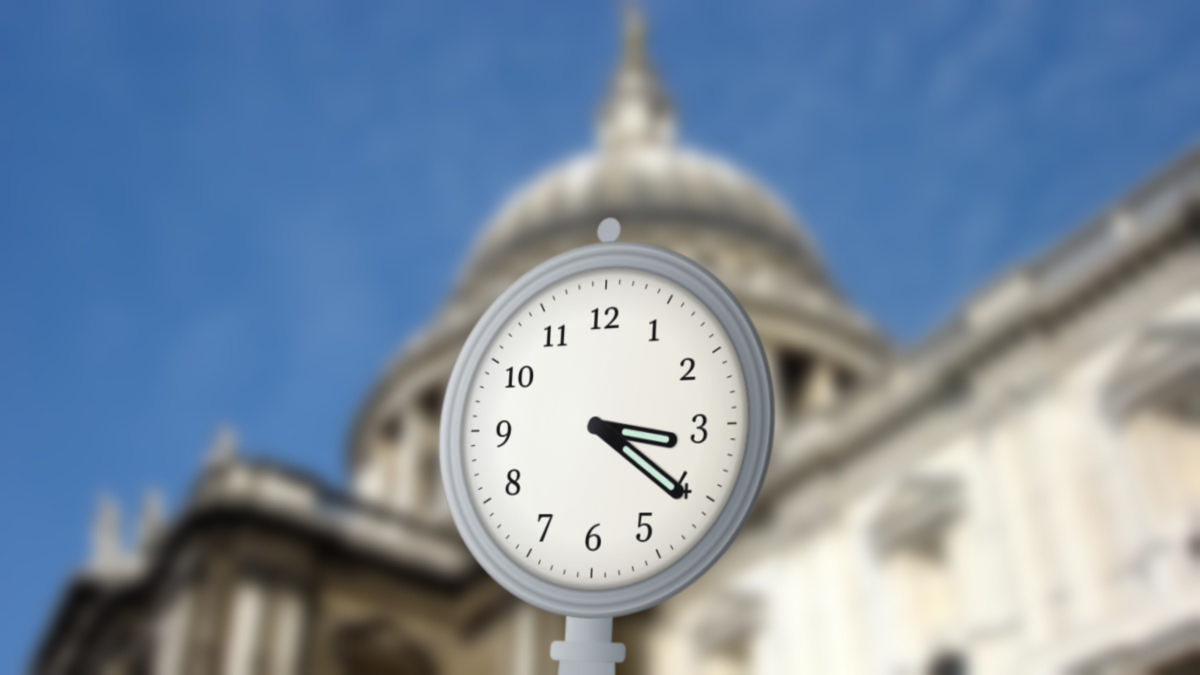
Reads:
{"hour": 3, "minute": 21}
